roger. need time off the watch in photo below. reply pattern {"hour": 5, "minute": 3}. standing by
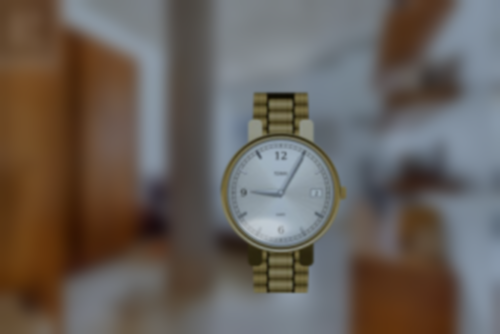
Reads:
{"hour": 9, "minute": 5}
